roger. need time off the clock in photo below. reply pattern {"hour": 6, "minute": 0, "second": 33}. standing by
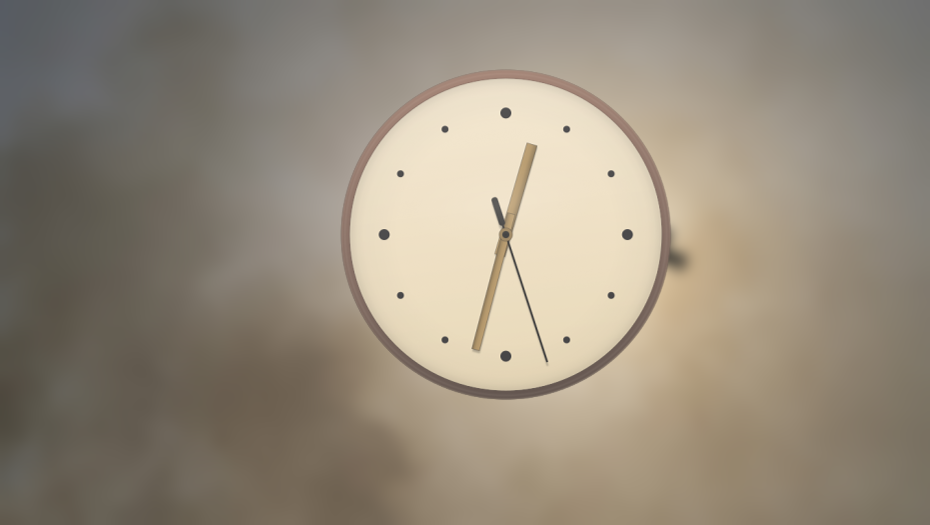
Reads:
{"hour": 12, "minute": 32, "second": 27}
